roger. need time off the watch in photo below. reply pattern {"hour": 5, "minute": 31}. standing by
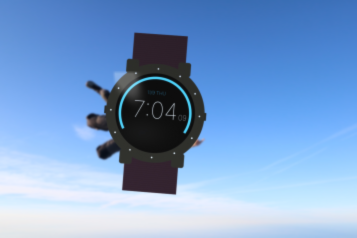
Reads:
{"hour": 7, "minute": 4}
